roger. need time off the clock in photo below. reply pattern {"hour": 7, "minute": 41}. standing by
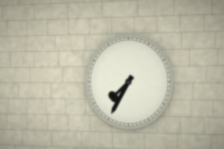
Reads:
{"hour": 7, "minute": 35}
